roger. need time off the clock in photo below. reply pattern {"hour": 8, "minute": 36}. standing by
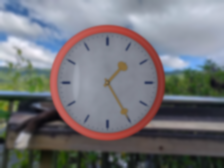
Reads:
{"hour": 1, "minute": 25}
